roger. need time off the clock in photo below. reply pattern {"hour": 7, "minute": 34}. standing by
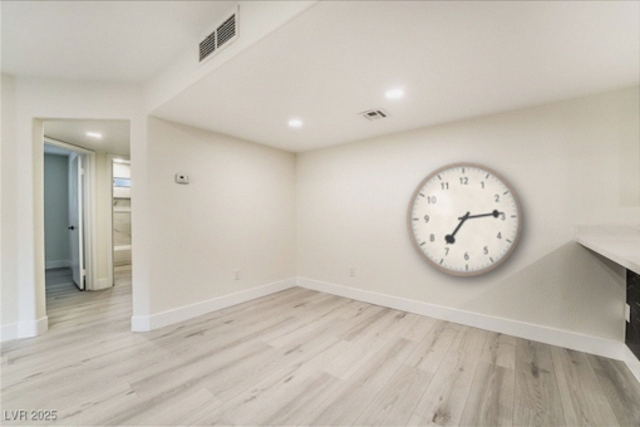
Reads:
{"hour": 7, "minute": 14}
